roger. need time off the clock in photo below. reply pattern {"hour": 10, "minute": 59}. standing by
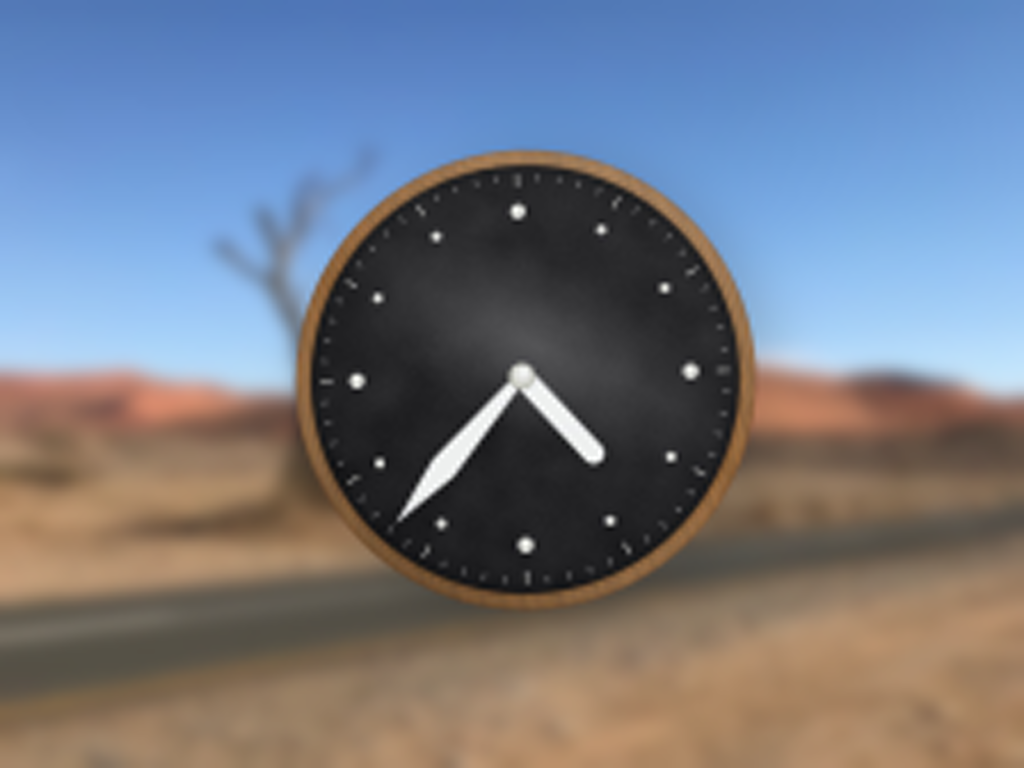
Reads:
{"hour": 4, "minute": 37}
